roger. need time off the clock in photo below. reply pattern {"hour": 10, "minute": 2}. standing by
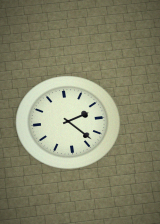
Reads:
{"hour": 2, "minute": 23}
